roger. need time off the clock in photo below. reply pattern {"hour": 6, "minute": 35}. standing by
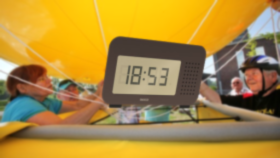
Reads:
{"hour": 18, "minute": 53}
